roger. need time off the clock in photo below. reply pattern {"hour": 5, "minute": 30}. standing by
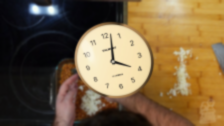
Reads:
{"hour": 4, "minute": 2}
